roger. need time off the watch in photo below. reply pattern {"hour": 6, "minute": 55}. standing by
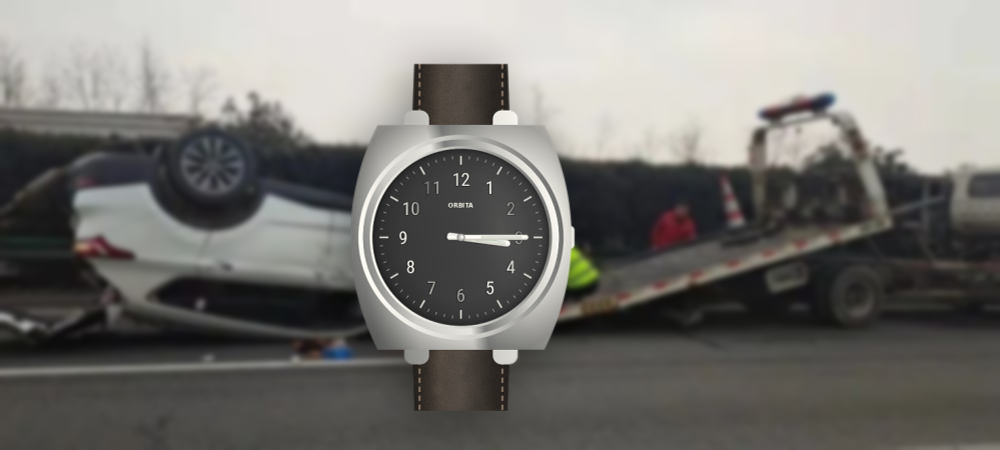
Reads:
{"hour": 3, "minute": 15}
